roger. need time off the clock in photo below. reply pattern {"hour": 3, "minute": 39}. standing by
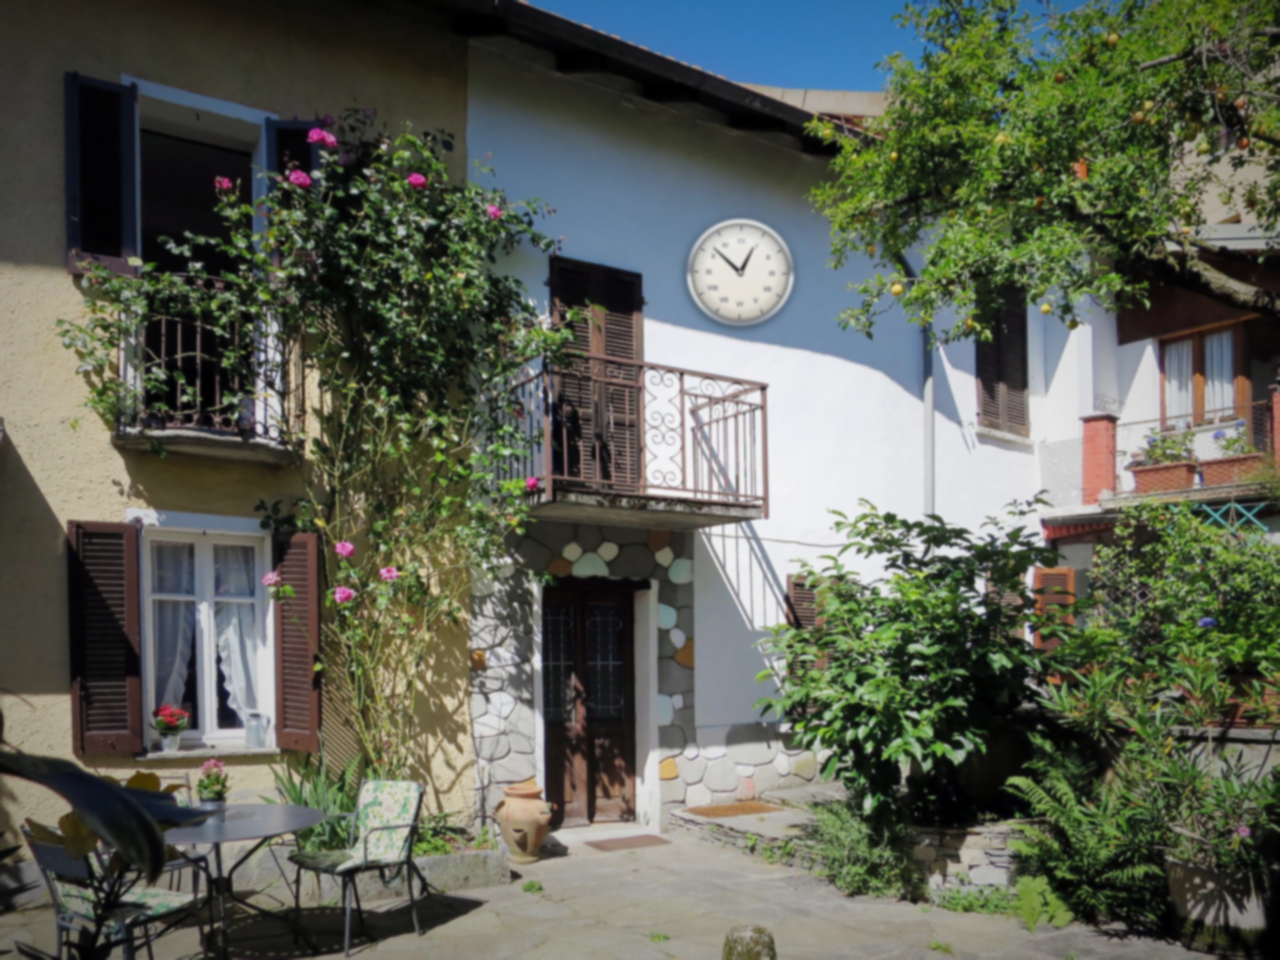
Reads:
{"hour": 12, "minute": 52}
